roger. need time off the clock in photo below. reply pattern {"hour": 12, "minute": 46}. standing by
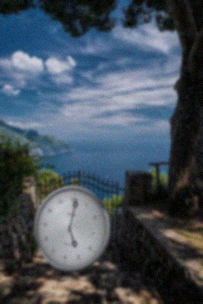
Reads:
{"hour": 5, "minute": 1}
